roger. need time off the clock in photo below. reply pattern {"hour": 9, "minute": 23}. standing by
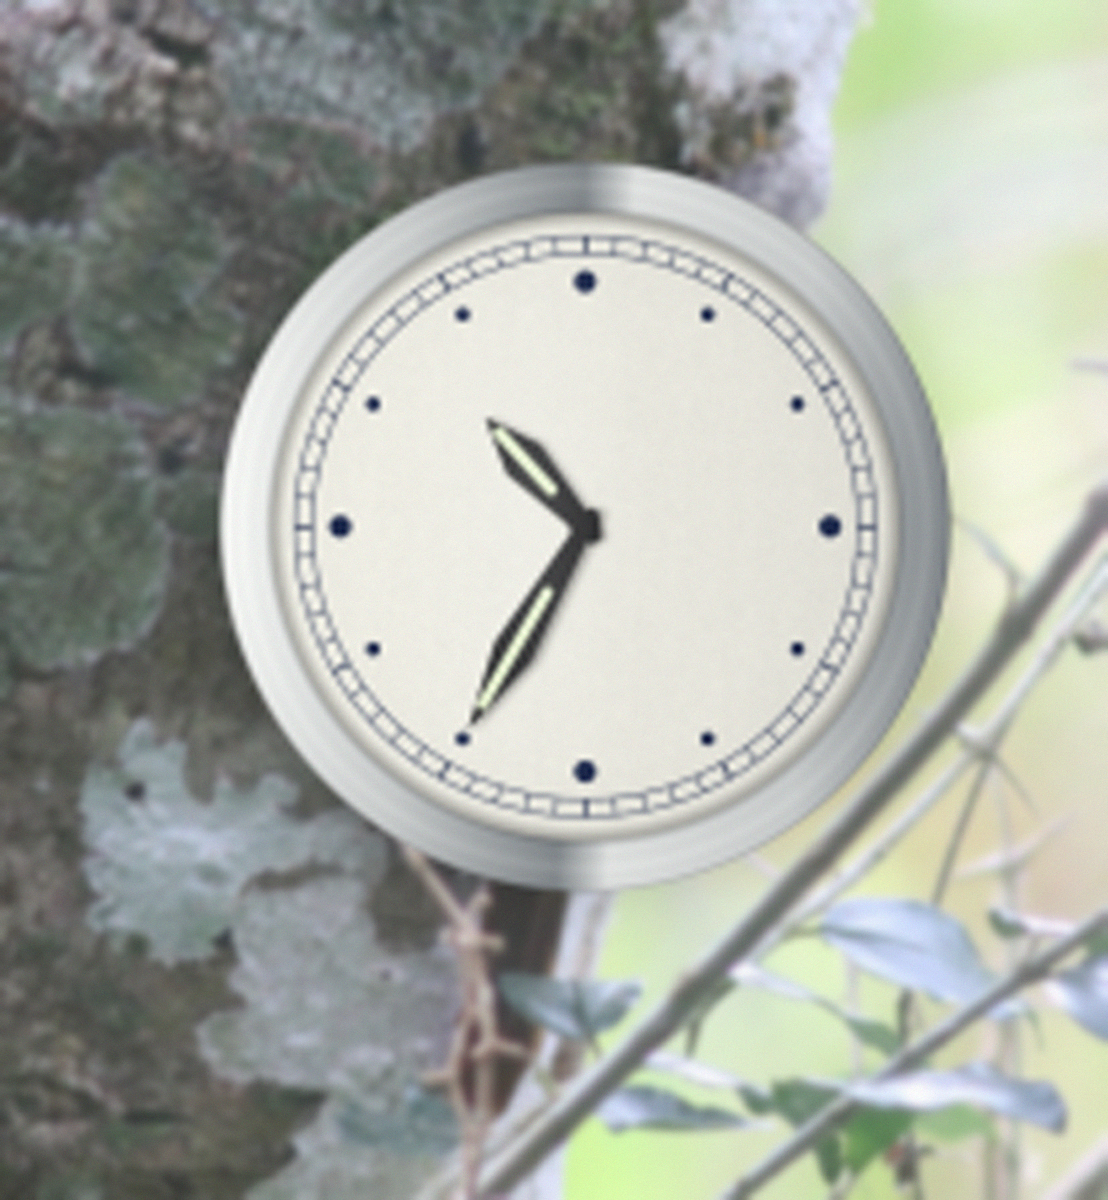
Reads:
{"hour": 10, "minute": 35}
